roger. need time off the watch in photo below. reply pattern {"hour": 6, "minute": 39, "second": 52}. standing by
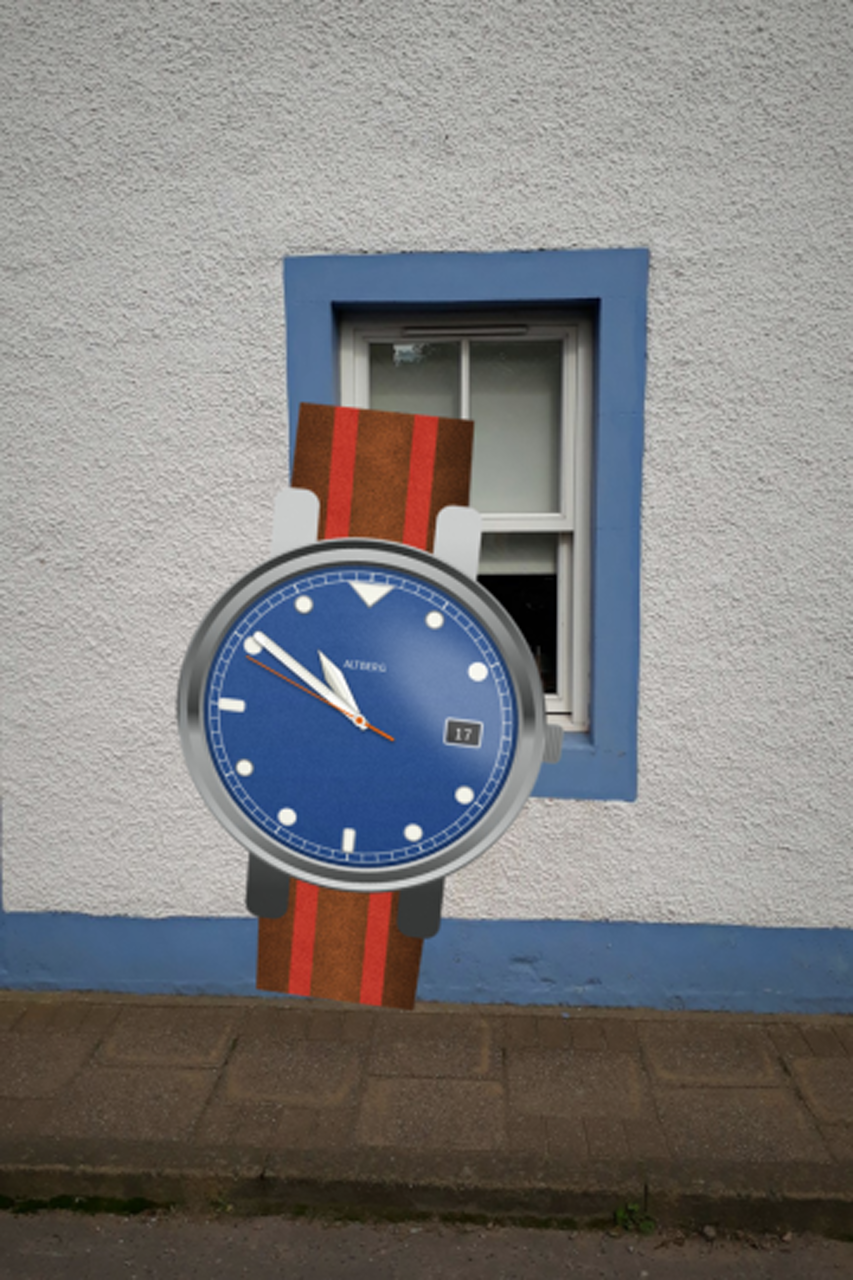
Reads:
{"hour": 10, "minute": 50, "second": 49}
